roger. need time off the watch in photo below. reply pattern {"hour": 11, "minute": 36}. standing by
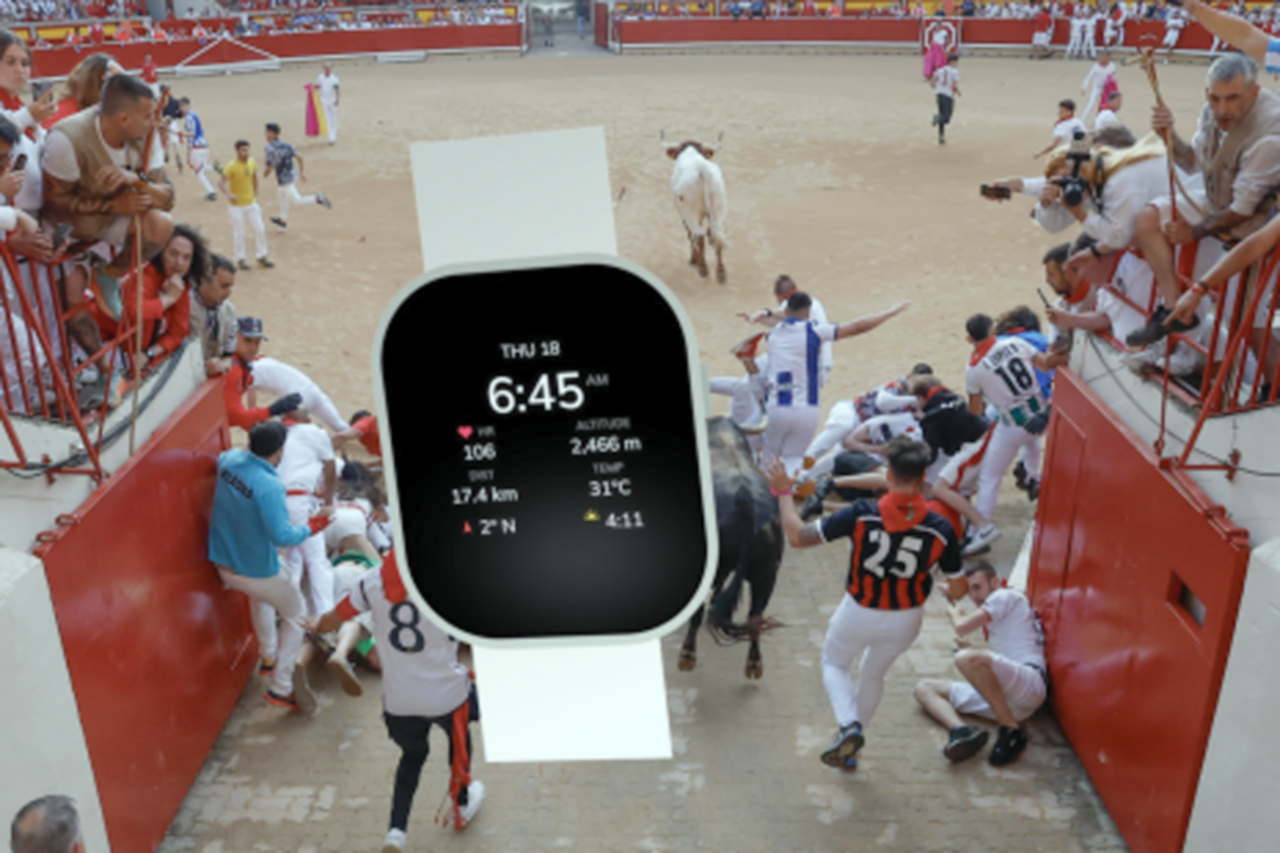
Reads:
{"hour": 6, "minute": 45}
